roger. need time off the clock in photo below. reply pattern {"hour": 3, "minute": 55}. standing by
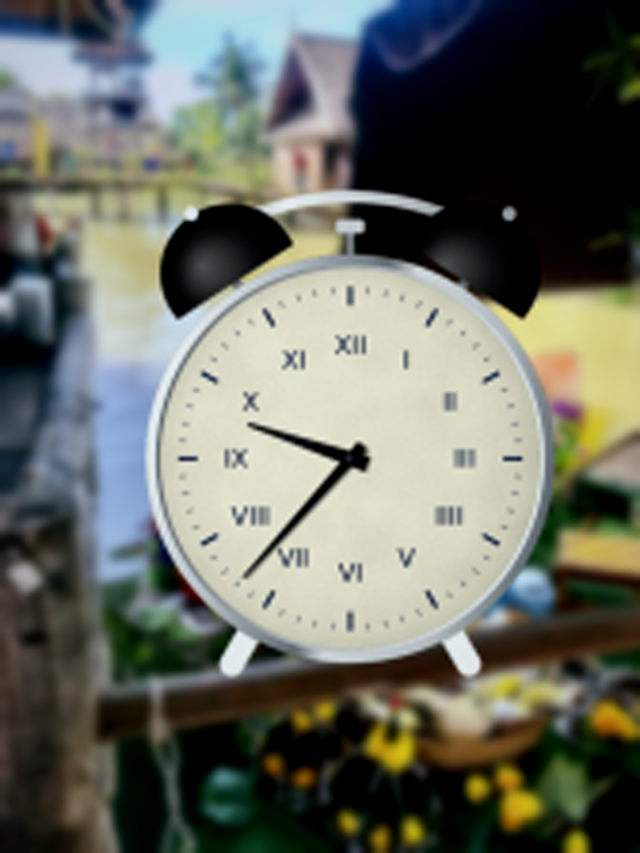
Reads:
{"hour": 9, "minute": 37}
